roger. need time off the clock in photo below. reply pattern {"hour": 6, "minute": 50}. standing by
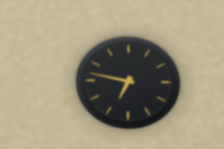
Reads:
{"hour": 6, "minute": 47}
